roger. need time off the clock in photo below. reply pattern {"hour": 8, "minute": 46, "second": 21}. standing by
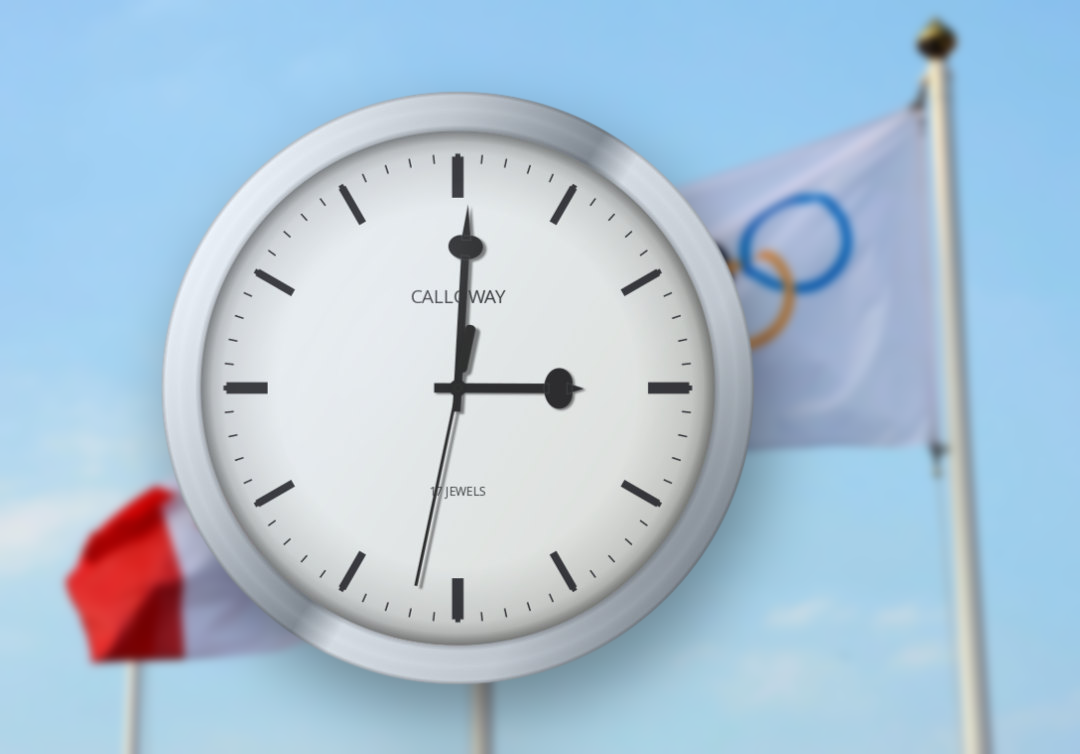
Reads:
{"hour": 3, "minute": 0, "second": 32}
